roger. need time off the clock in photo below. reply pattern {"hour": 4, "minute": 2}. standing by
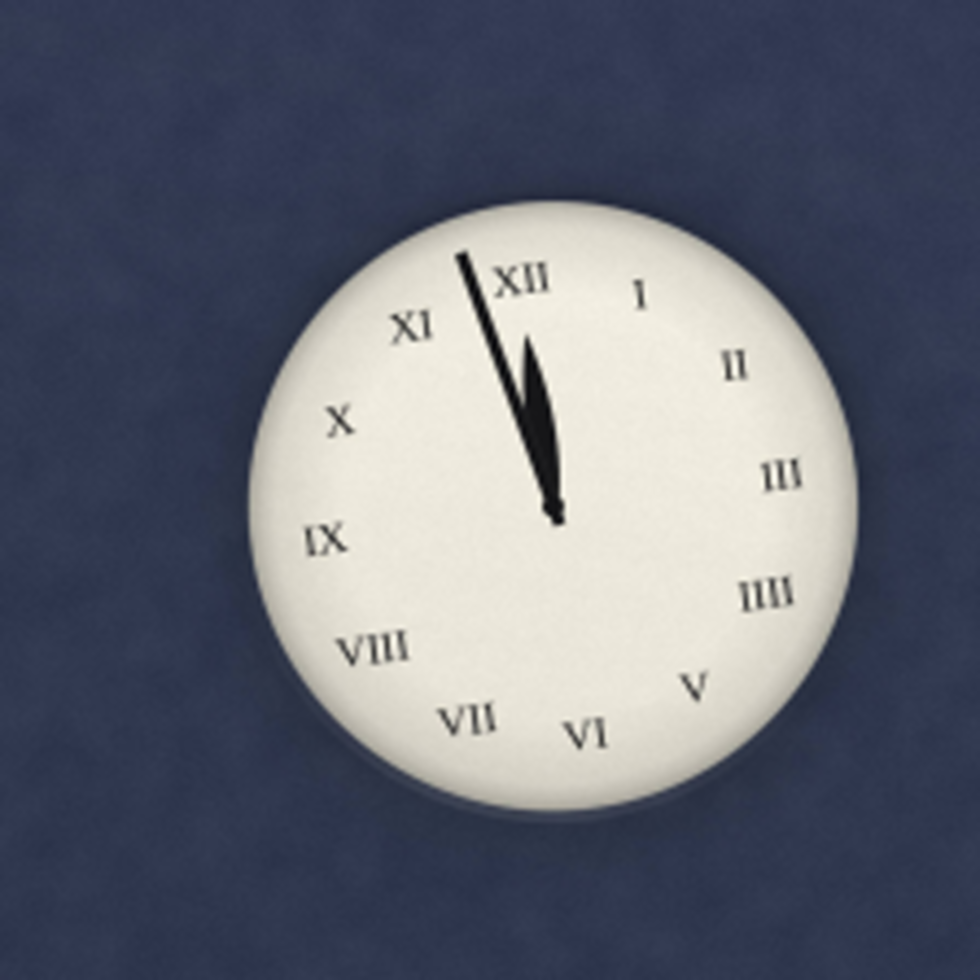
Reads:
{"hour": 11, "minute": 58}
